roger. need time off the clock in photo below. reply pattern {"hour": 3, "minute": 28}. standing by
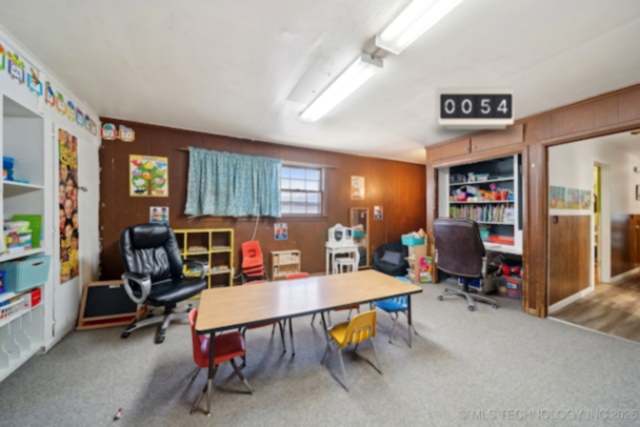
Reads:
{"hour": 0, "minute": 54}
